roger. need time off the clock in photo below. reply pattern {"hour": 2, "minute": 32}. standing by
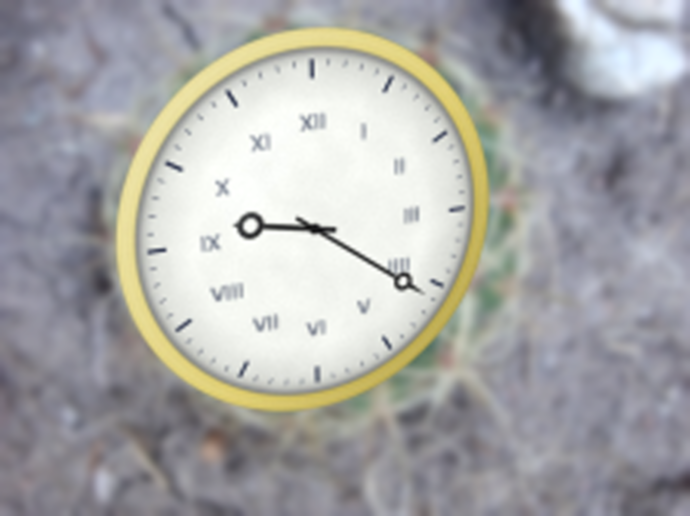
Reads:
{"hour": 9, "minute": 21}
